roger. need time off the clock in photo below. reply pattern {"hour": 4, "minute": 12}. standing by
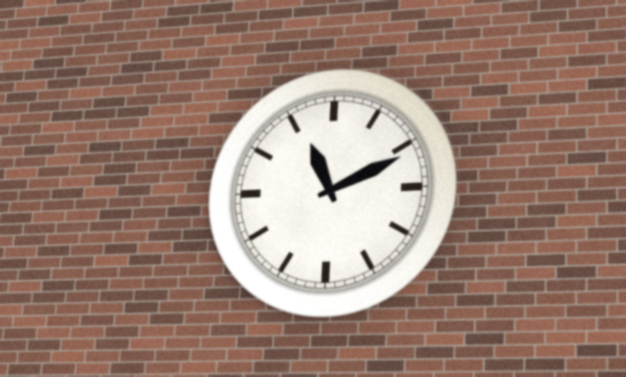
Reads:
{"hour": 11, "minute": 11}
